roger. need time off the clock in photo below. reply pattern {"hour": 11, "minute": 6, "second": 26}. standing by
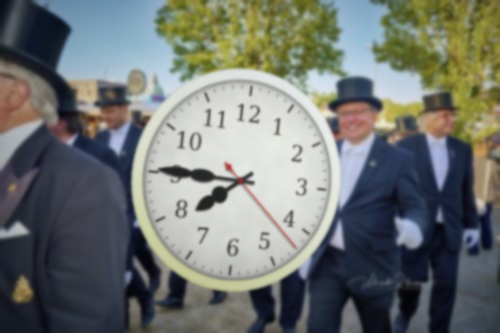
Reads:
{"hour": 7, "minute": 45, "second": 22}
